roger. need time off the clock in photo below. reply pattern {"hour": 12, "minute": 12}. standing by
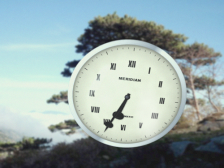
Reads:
{"hour": 6, "minute": 34}
